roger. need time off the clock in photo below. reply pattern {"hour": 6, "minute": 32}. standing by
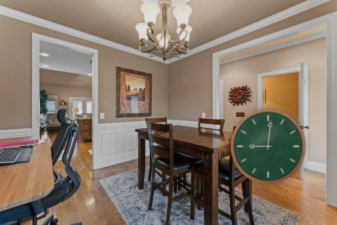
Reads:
{"hour": 9, "minute": 1}
